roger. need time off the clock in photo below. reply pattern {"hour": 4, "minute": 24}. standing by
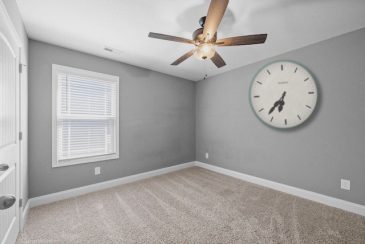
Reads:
{"hour": 6, "minute": 37}
